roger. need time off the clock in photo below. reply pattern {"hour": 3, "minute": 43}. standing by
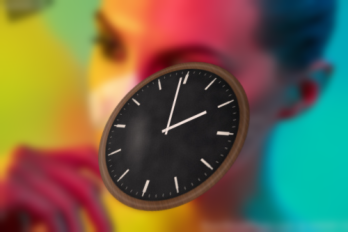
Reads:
{"hour": 1, "minute": 59}
